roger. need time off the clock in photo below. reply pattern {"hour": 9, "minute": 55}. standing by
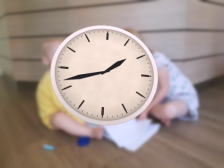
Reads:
{"hour": 1, "minute": 42}
